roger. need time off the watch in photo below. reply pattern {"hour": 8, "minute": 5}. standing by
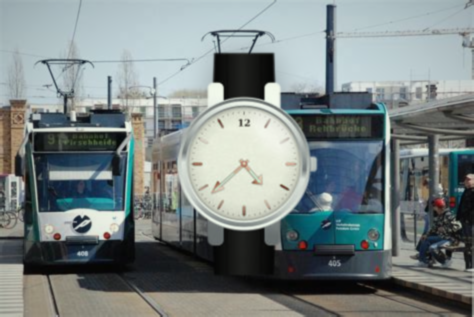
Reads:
{"hour": 4, "minute": 38}
